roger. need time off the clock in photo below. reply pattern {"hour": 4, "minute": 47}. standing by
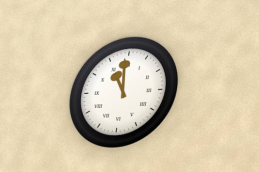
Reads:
{"hour": 10, "minute": 59}
